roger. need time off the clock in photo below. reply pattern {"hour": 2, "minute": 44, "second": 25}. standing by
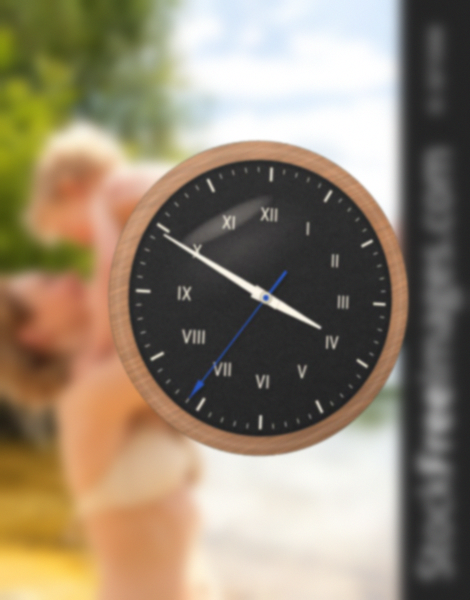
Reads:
{"hour": 3, "minute": 49, "second": 36}
